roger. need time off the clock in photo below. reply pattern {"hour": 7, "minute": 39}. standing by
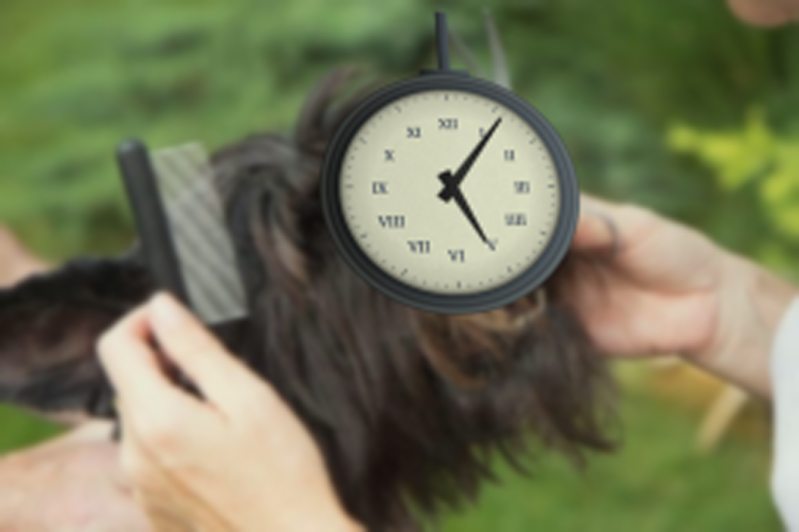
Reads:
{"hour": 5, "minute": 6}
